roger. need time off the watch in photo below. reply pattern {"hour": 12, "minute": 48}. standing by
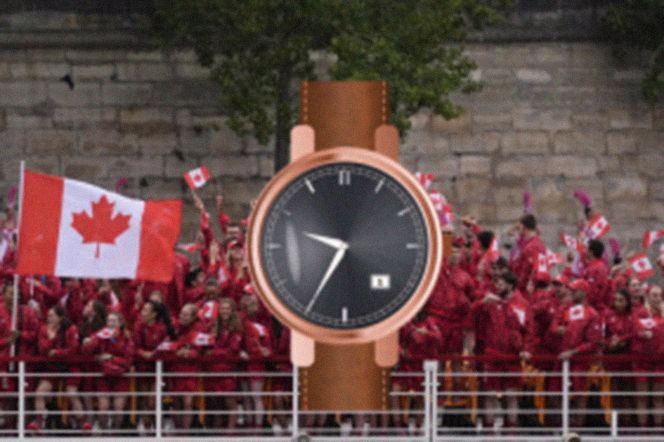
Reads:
{"hour": 9, "minute": 35}
